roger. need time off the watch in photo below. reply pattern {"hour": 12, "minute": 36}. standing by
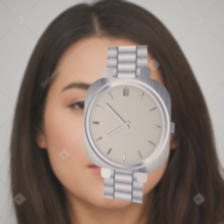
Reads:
{"hour": 7, "minute": 52}
